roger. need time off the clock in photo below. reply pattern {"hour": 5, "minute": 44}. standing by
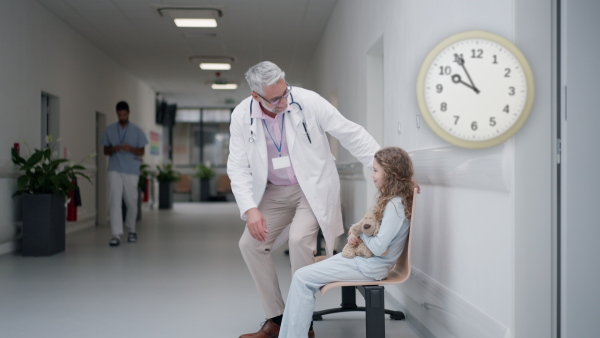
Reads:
{"hour": 9, "minute": 55}
